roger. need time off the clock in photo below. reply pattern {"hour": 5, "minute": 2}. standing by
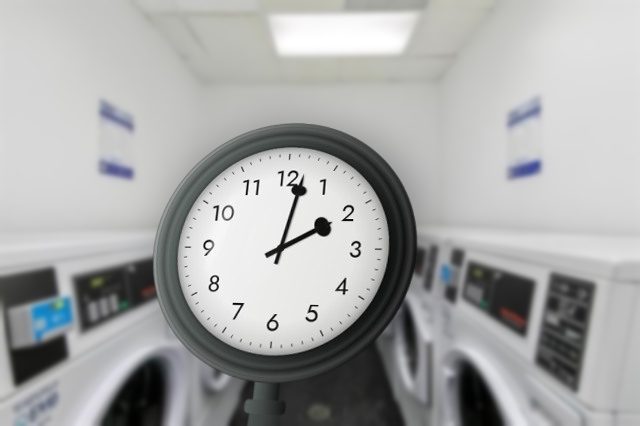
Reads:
{"hour": 2, "minute": 2}
